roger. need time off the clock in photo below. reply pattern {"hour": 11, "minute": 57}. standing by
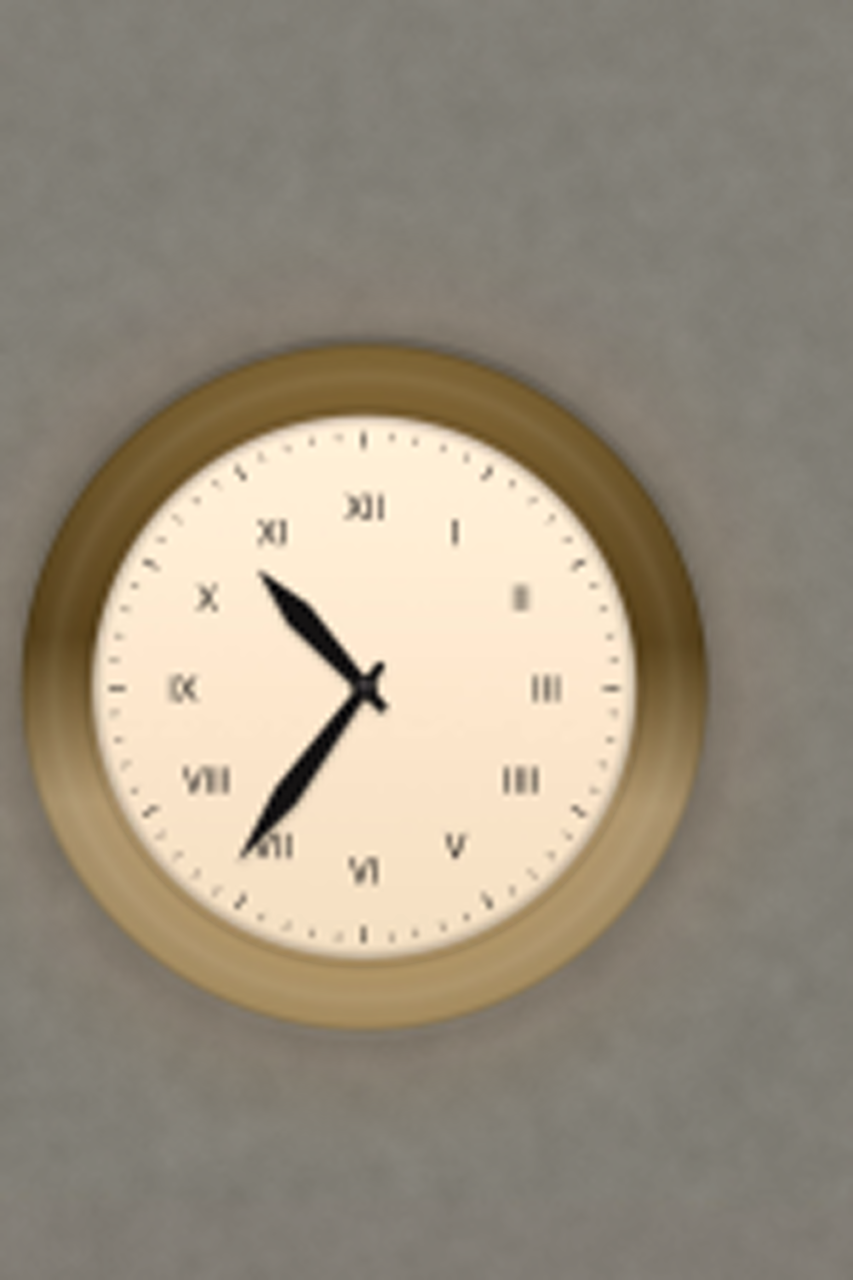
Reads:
{"hour": 10, "minute": 36}
